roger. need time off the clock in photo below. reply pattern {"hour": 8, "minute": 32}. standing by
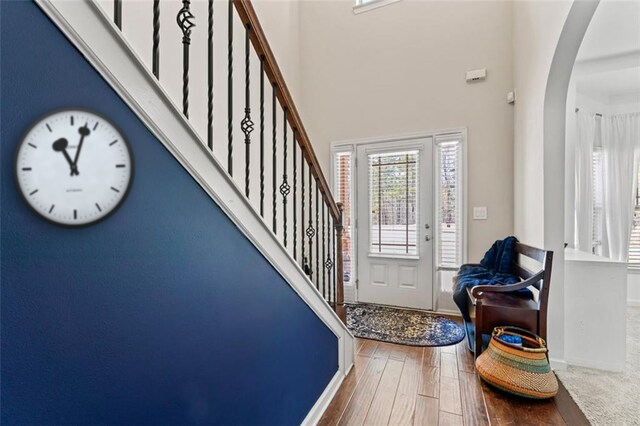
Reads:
{"hour": 11, "minute": 3}
